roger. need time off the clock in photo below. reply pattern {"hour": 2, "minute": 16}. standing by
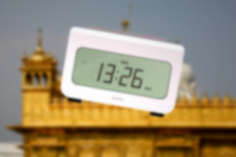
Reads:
{"hour": 13, "minute": 26}
